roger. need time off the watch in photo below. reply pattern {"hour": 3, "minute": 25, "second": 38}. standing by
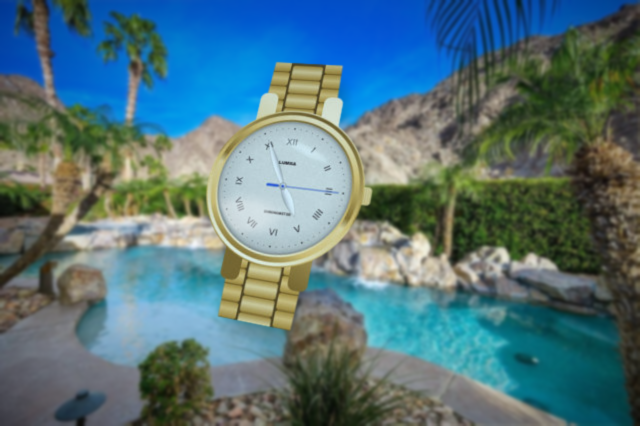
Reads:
{"hour": 4, "minute": 55, "second": 15}
